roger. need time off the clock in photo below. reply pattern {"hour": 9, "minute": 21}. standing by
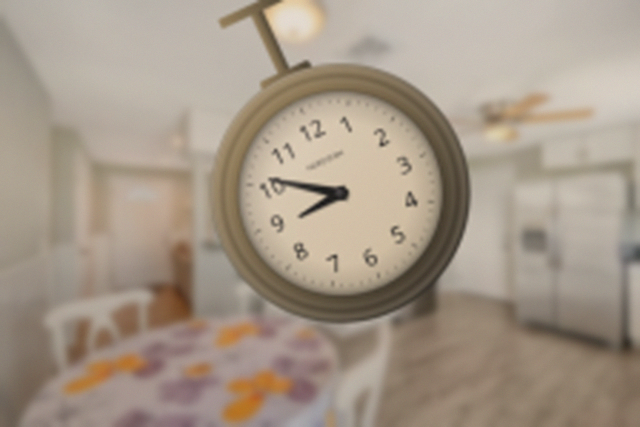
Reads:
{"hour": 8, "minute": 51}
